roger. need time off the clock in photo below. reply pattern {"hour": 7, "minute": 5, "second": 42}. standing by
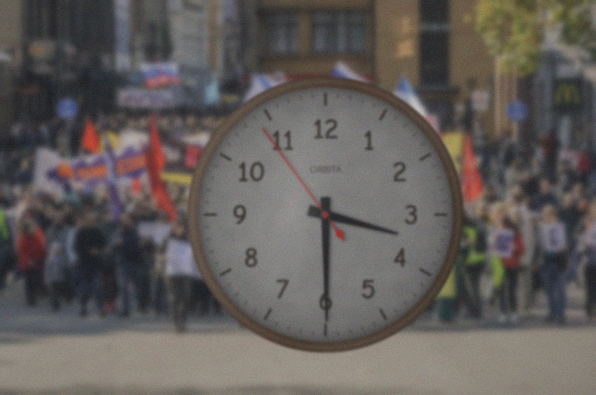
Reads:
{"hour": 3, "minute": 29, "second": 54}
